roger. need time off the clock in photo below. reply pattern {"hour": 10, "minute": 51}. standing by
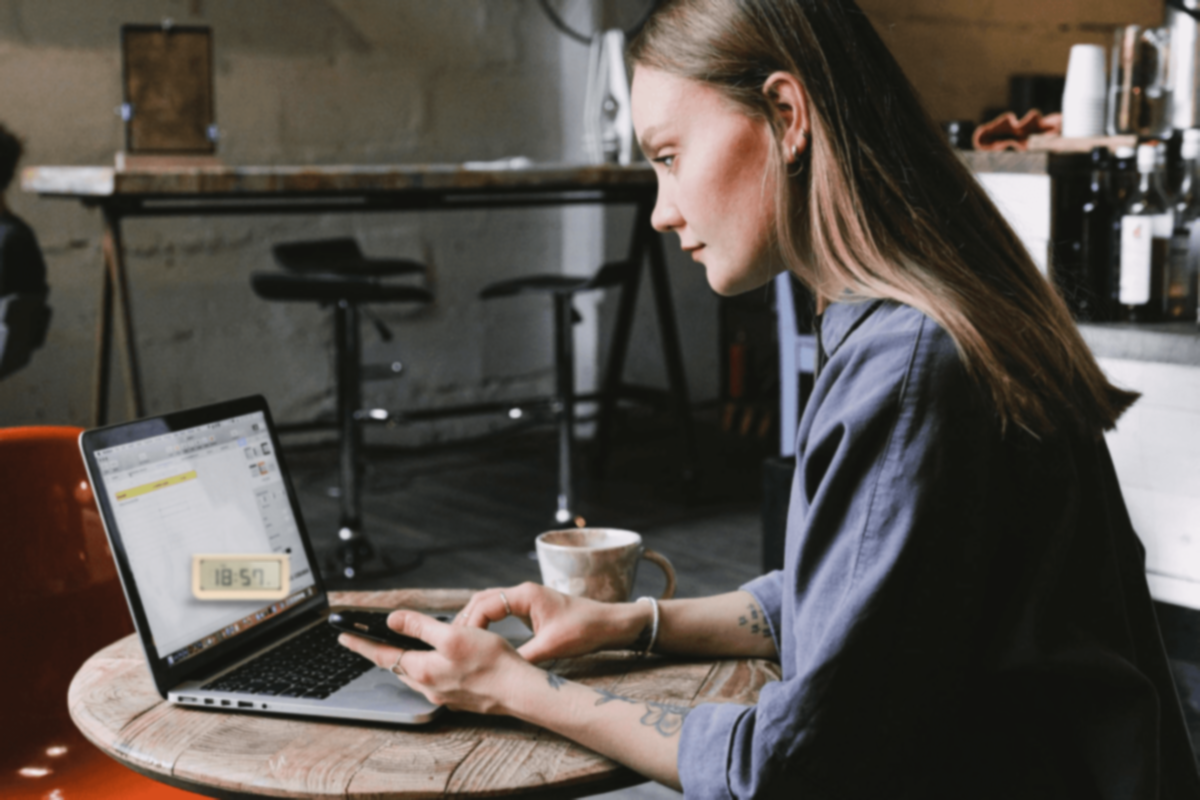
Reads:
{"hour": 18, "minute": 57}
